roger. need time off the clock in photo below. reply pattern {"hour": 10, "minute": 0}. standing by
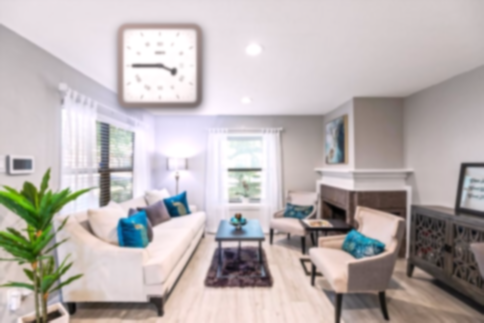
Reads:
{"hour": 3, "minute": 45}
